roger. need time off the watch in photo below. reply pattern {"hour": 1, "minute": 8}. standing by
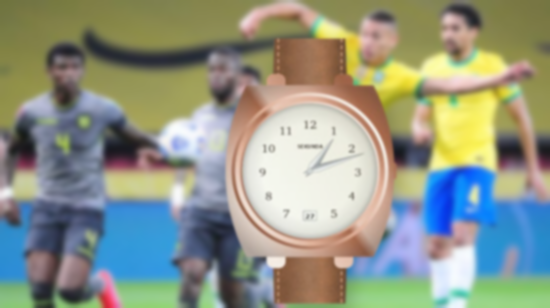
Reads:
{"hour": 1, "minute": 12}
